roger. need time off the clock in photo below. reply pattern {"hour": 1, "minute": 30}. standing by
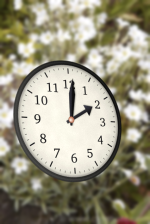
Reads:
{"hour": 2, "minute": 1}
